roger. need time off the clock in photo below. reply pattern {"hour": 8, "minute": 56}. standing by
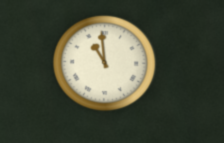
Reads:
{"hour": 10, "minute": 59}
